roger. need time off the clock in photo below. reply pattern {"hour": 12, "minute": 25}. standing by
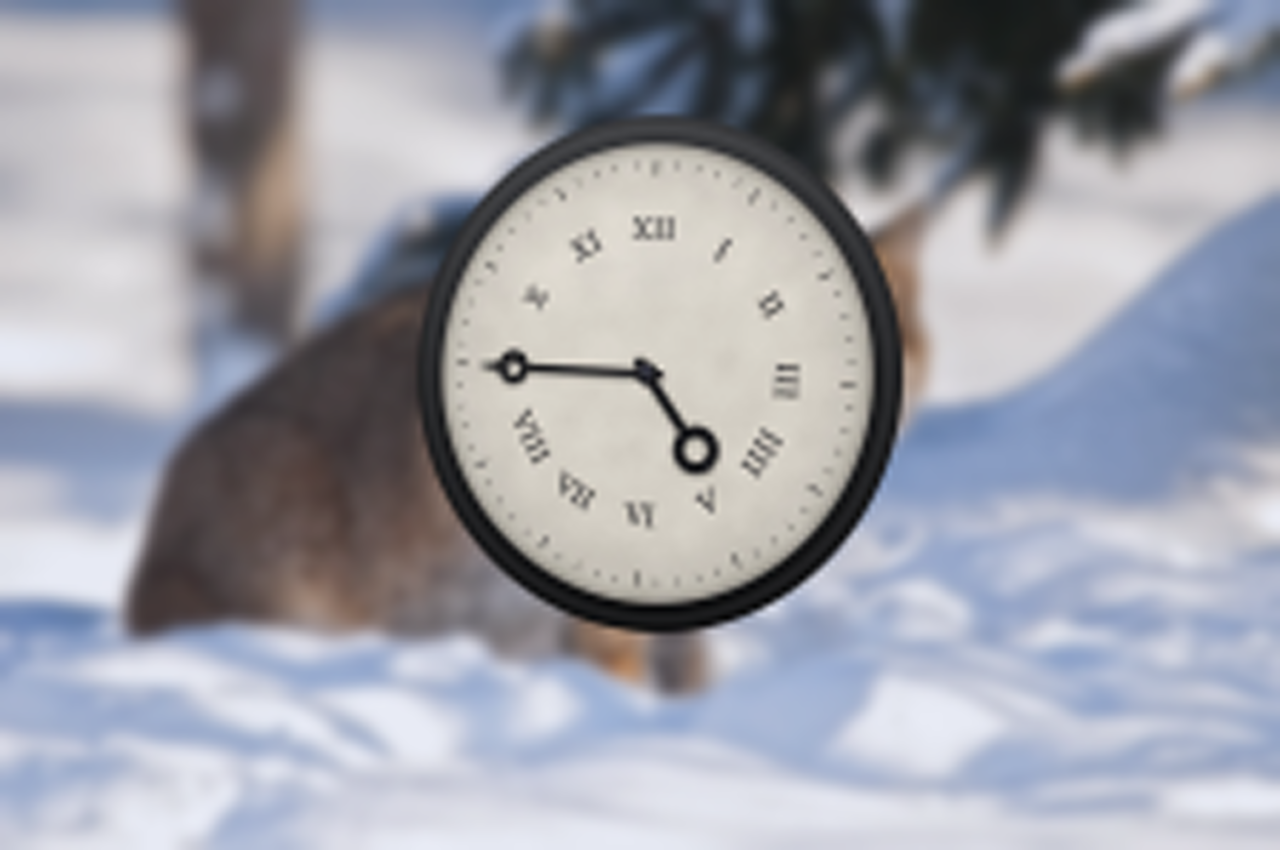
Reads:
{"hour": 4, "minute": 45}
